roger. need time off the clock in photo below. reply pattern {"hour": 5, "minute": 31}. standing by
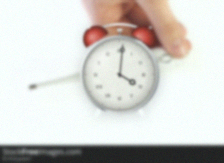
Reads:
{"hour": 4, "minute": 1}
